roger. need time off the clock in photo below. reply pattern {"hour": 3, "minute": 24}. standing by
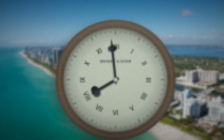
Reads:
{"hour": 7, "minute": 59}
